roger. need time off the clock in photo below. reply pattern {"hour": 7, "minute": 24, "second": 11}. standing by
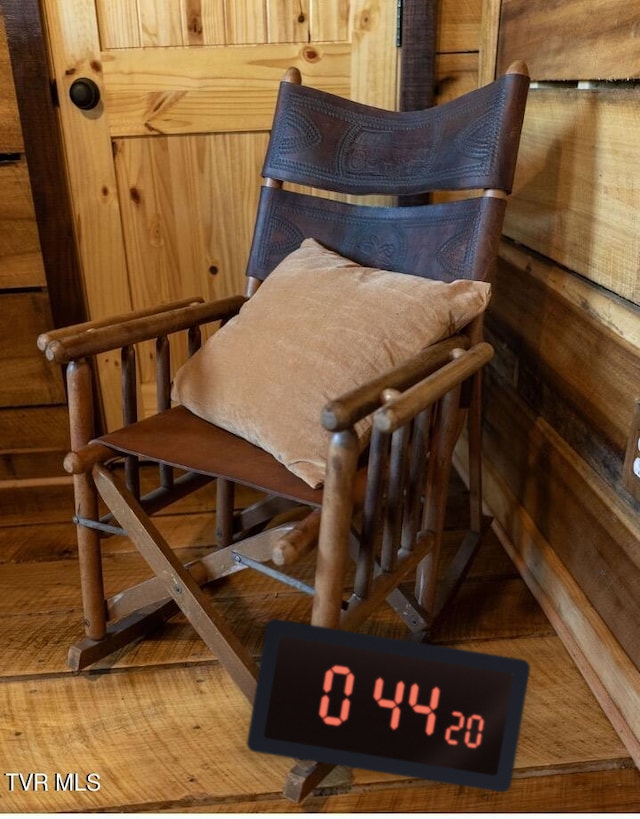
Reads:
{"hour": 0, "minute": 44, "second": 20}
